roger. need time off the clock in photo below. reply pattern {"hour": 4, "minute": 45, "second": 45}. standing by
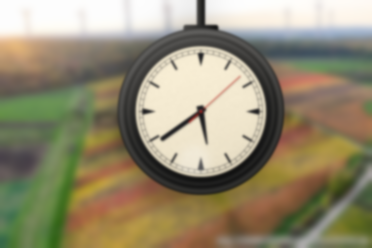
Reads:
{"hour": 5, "minute": 39, "second": 8}
